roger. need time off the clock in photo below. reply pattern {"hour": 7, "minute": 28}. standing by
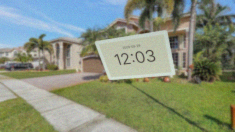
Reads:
{"hour": 12, "minute": 3}
